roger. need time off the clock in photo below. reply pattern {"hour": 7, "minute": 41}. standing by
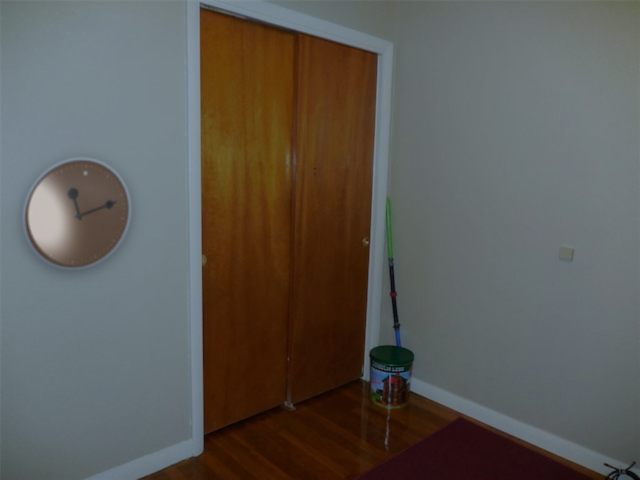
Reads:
{"hour": 11, "minute": 11}
